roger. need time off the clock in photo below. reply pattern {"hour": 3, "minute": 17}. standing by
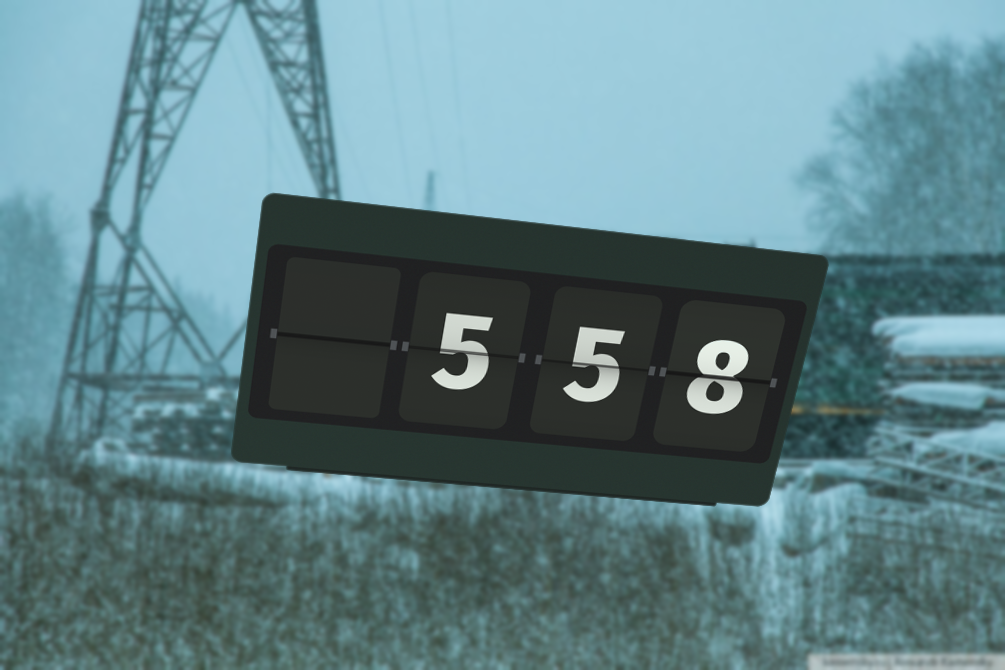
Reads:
{"hour": 5, "minute": 58}
